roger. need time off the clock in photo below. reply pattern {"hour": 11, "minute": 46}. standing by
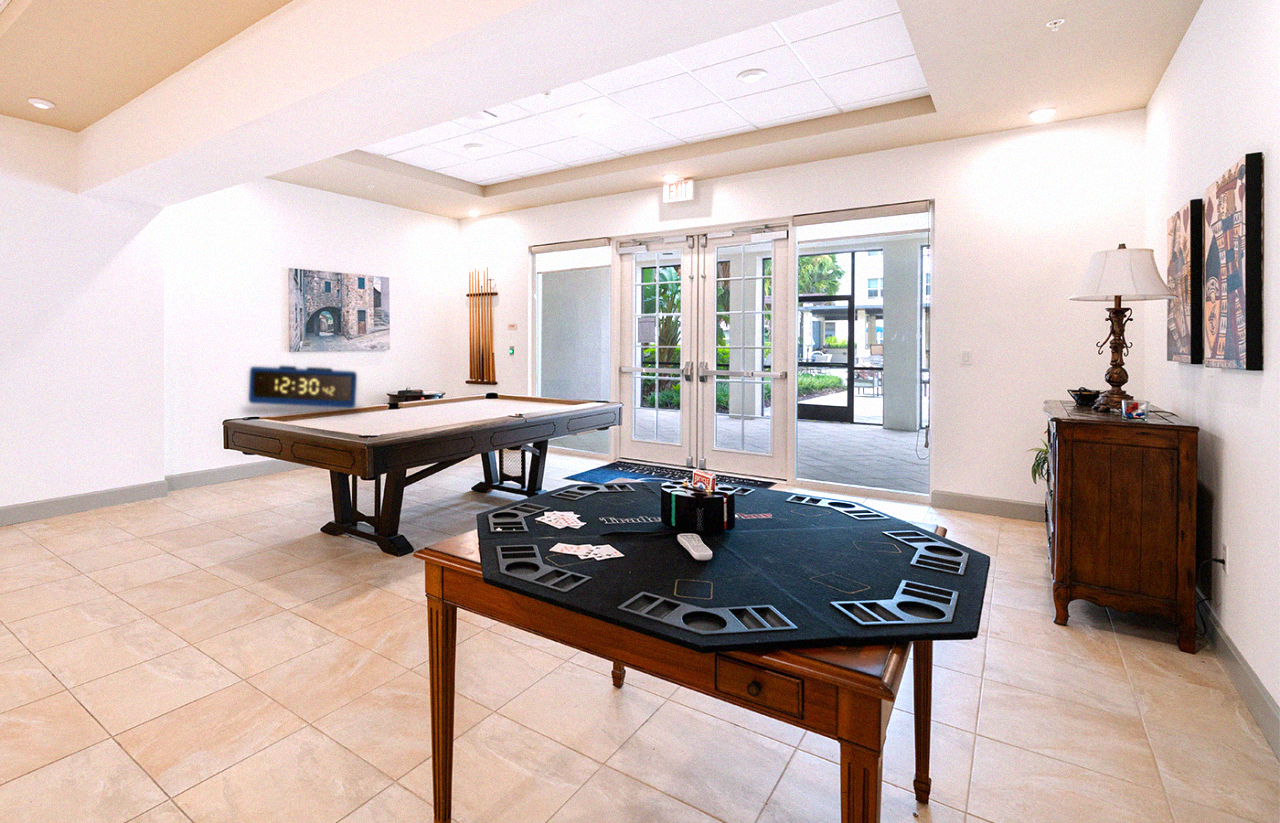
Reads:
{"hour": 12, "minute": 30}
